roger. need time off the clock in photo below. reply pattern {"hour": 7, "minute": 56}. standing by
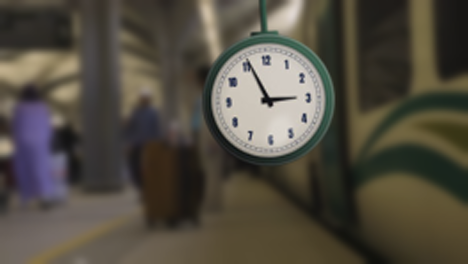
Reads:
{"hour": 2, "minute": 56}
